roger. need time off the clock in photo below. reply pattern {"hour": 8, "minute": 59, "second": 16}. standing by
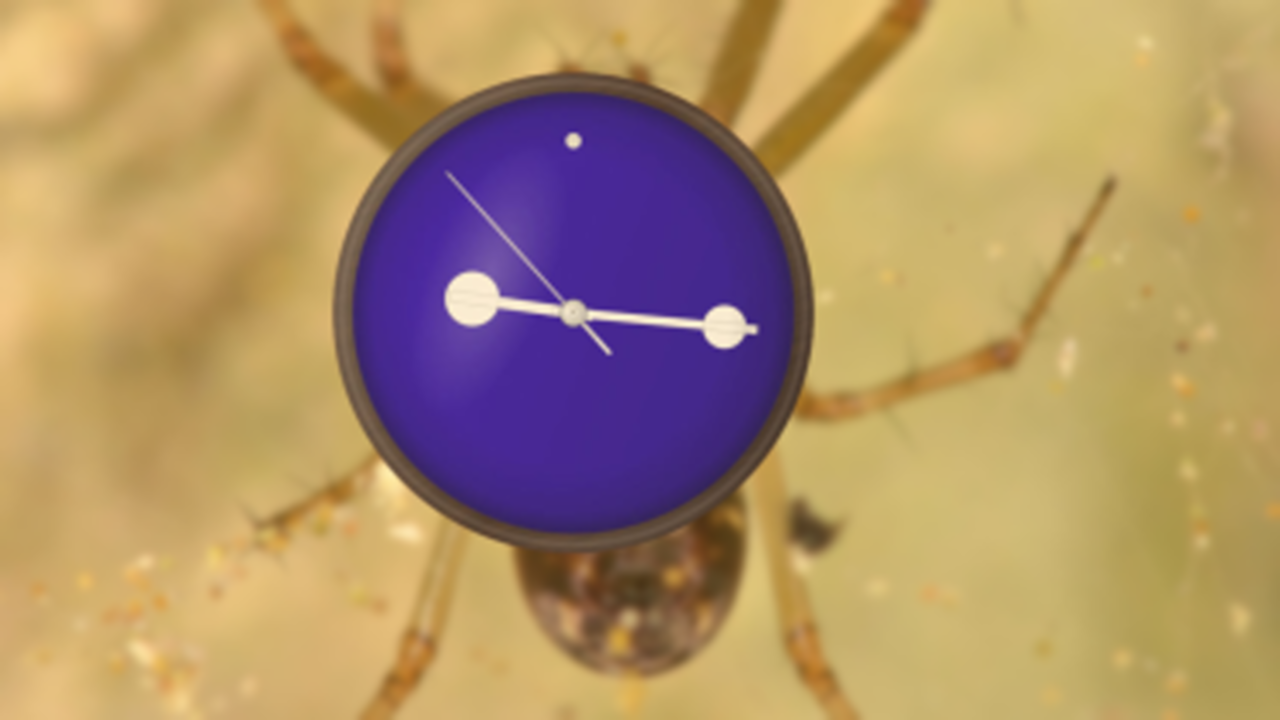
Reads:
{"hour": 9, "minute": 15, "second": 53}
